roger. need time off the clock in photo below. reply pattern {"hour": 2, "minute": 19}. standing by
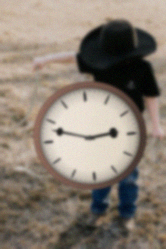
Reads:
{"hour": 2, "minute": 48}
